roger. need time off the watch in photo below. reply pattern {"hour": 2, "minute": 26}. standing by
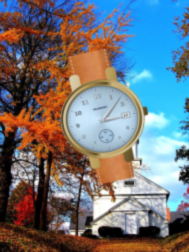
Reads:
{"hour": 3, "minute": 8}
